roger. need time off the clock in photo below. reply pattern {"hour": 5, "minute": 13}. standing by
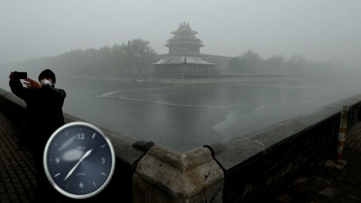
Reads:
{"hour": 1, "minute": 37}
